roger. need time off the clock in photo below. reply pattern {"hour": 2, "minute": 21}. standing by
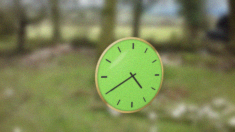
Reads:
{"hour": 4, "minute": 40}
